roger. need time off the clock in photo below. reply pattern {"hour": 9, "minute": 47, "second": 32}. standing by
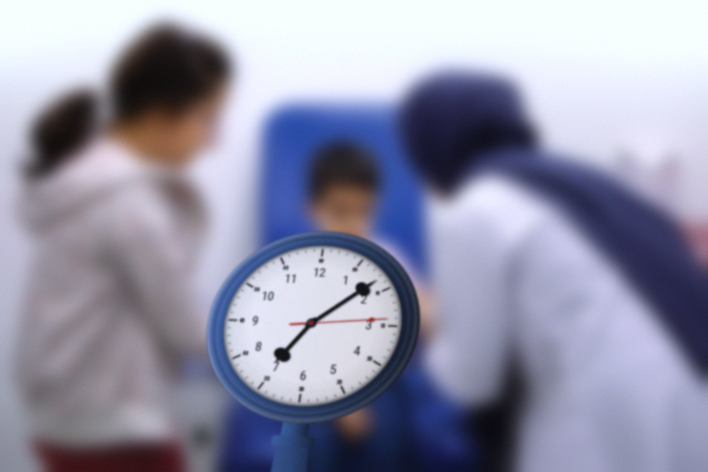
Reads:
{"hour": 7, "minute": 8, "second": 14}
